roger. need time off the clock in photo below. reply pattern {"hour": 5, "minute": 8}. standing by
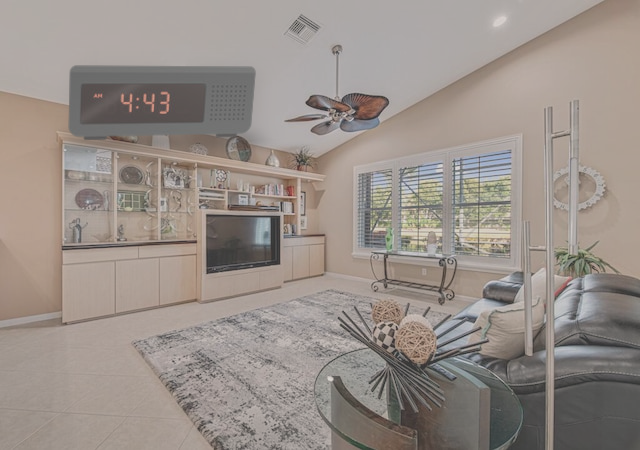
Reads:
{"hour": 4, "minute": 43}
